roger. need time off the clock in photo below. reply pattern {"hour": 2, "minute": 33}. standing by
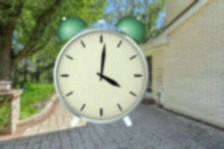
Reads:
{"hour": 4, "minute": 1}
